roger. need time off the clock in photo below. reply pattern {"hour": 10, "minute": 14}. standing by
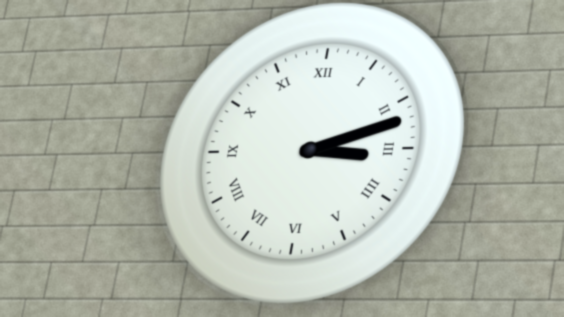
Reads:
{"hour": 3, "minute": 12}
